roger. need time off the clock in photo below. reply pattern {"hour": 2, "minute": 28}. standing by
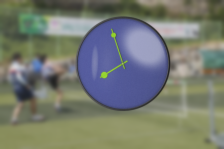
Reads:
{"hour": 7, "minute": 57}
